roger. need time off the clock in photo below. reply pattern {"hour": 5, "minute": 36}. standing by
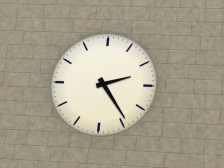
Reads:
{"hour": 2, "minute": 24}
